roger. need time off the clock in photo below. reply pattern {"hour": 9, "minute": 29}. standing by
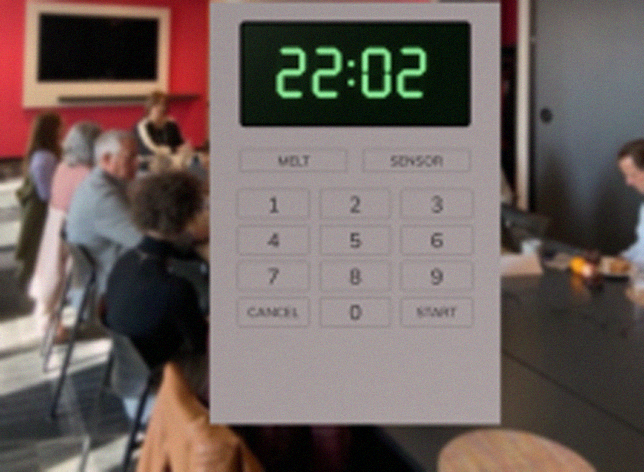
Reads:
{"hour": 22, "minute": 2}
